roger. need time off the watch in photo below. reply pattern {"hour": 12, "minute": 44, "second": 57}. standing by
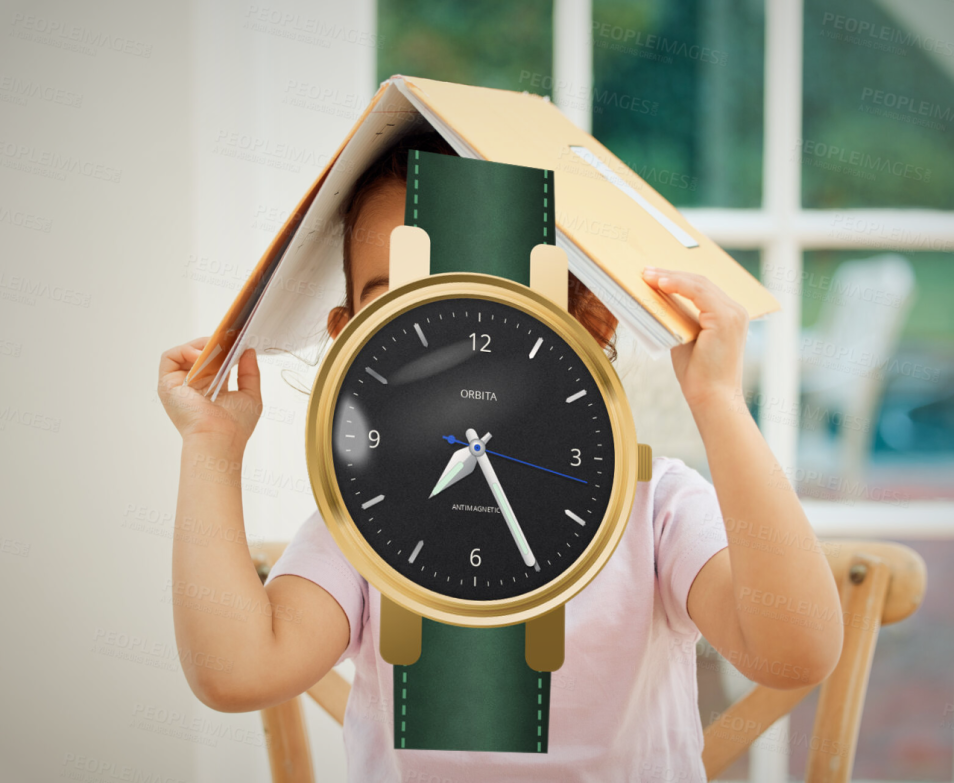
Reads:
{"hour": 7, "minute": 25, "second": 17}
